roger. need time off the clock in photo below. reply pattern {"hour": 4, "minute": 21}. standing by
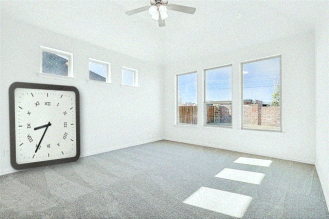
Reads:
{"hour": 8, "minute": 35}
